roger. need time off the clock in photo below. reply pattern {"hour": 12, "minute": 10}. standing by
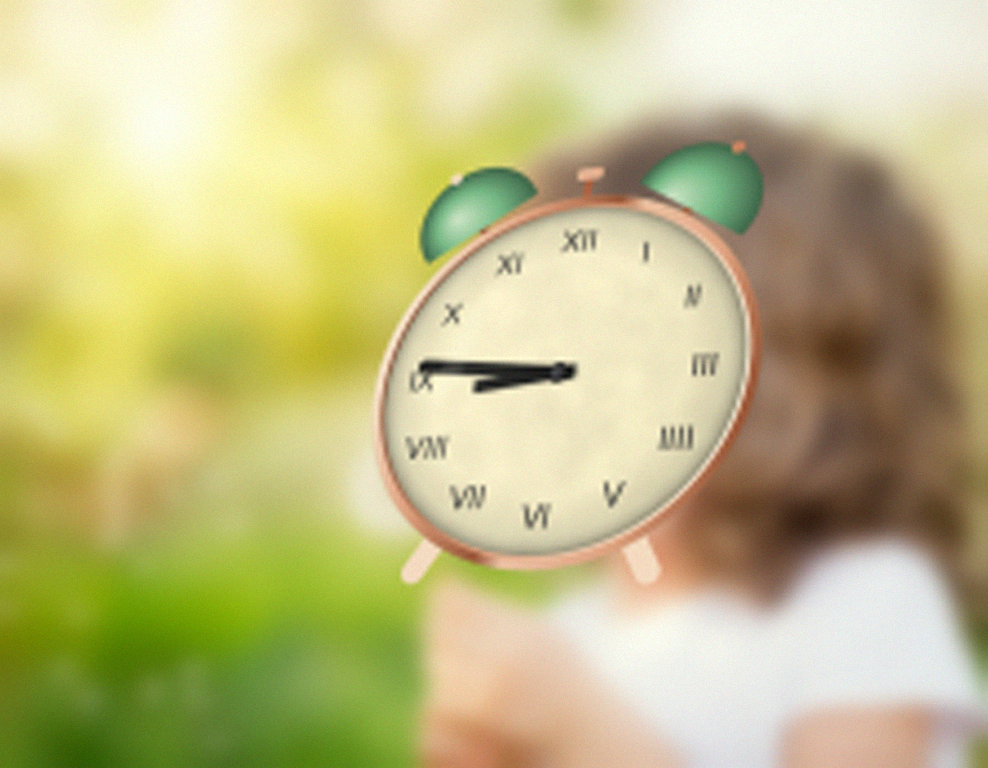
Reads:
{"hour": 8, "minute": 46}
